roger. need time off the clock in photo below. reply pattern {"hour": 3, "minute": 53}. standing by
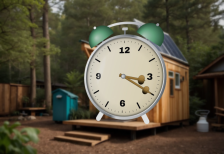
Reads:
{"hour": 3, "minute": 20}
